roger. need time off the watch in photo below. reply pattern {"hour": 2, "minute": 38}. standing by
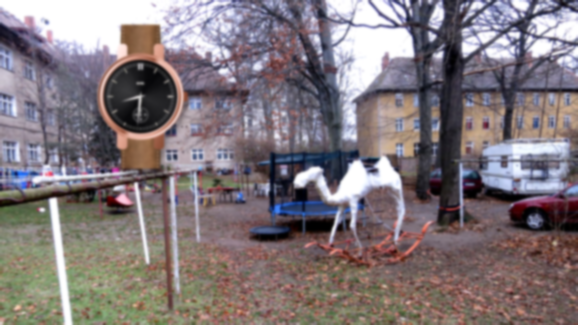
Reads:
{"hour": 8, "minute": 31}
